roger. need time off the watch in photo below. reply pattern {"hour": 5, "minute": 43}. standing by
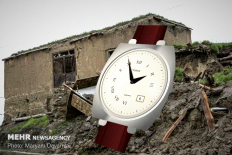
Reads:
{"hour": 1, "minute": 55}
